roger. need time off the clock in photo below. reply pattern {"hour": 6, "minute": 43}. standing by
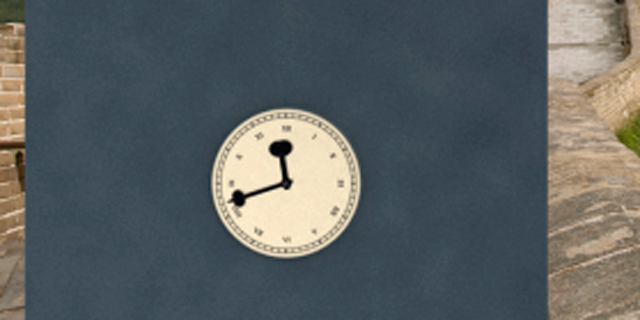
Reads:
{"hour": 11, "minute": 42}
